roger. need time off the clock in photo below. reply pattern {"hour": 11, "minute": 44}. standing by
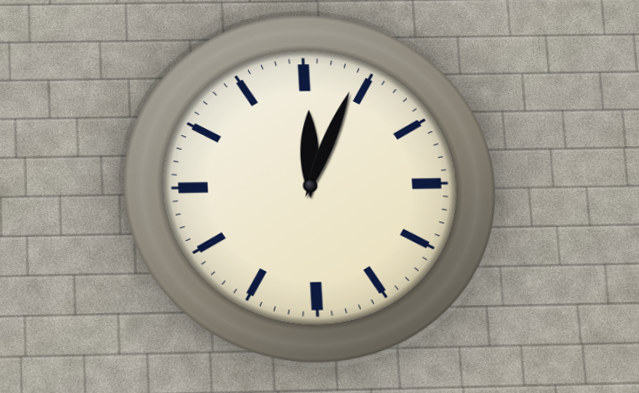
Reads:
{"hour": 12, "minute": 4}
